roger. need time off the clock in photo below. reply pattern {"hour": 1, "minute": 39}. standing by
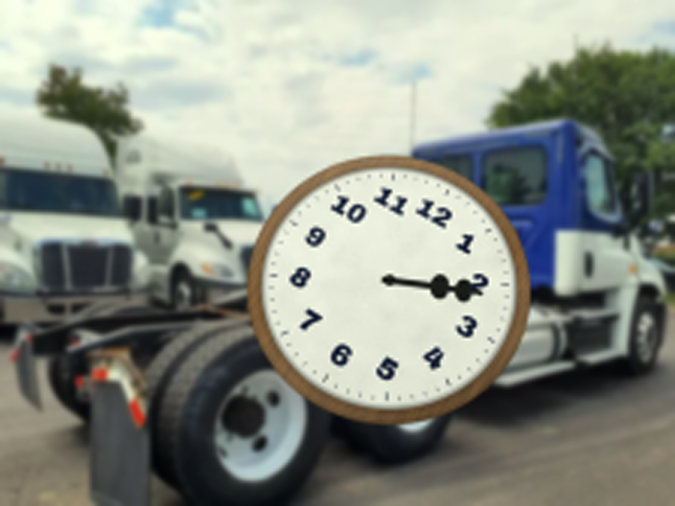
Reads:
{"hour": 2, "minute": 11}
